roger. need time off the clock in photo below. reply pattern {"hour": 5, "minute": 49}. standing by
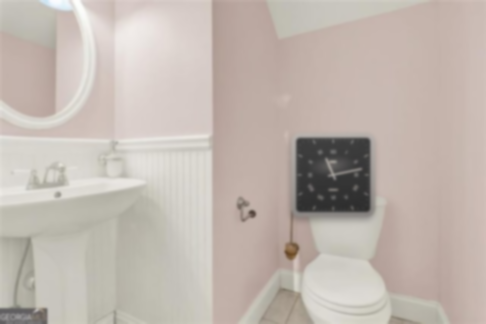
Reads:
{"hour": 11, "minute": 13}
